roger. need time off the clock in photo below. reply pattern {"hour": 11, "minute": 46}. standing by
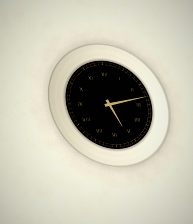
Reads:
{"hour": 5, "minute": 13}
